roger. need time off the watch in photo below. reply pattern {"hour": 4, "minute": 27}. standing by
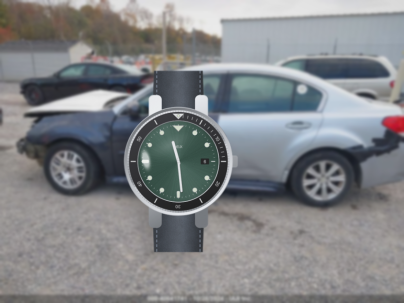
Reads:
{"hour": 11, "minute": 29}
